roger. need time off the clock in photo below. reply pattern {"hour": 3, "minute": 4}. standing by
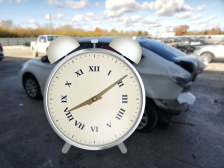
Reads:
{"hour": 8, "minute": 9}
